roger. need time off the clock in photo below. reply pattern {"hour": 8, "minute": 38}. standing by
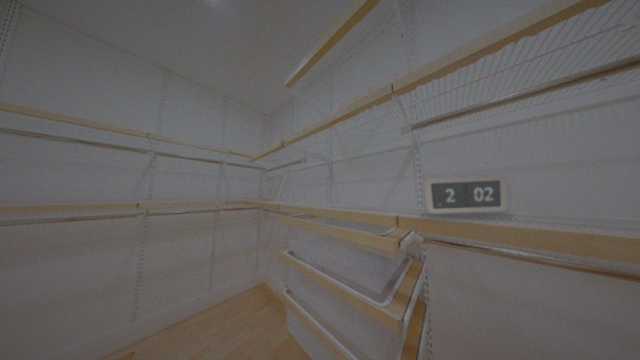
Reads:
{"hour": 2, "minute": 2}
